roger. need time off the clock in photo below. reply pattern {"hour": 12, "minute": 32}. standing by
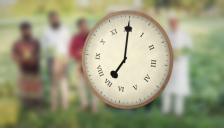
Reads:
{"hour": 7, "minute": 0}
